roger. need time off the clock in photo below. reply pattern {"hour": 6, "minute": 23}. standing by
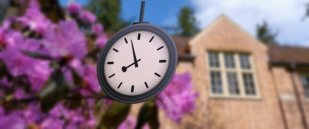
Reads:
{"hour": 7, "minute": 57}
